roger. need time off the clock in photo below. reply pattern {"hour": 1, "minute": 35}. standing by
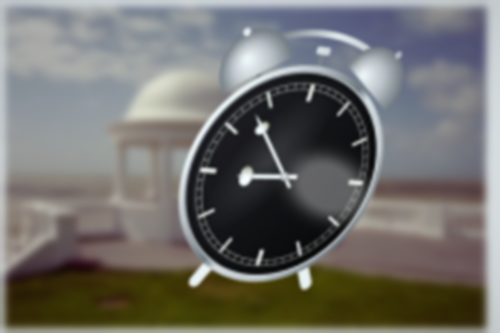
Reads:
{"hour": 8, "minute": 53}
